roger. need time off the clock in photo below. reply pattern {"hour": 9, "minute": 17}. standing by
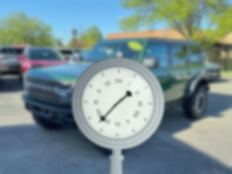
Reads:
{"hour": 1, "minute": 37}
